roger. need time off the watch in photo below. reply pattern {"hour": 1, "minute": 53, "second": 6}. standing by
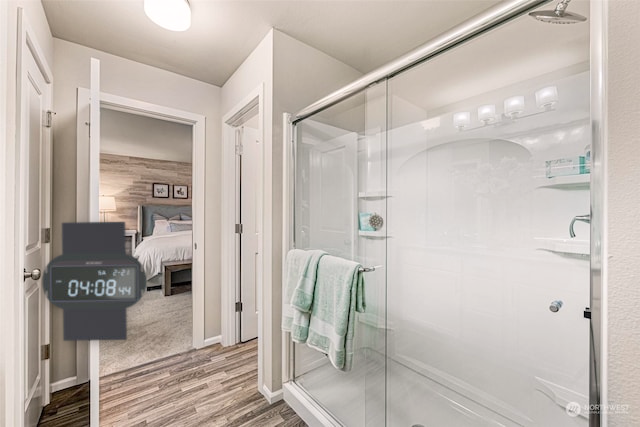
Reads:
{"hour": 4, "minute": 8, "second": 44}
